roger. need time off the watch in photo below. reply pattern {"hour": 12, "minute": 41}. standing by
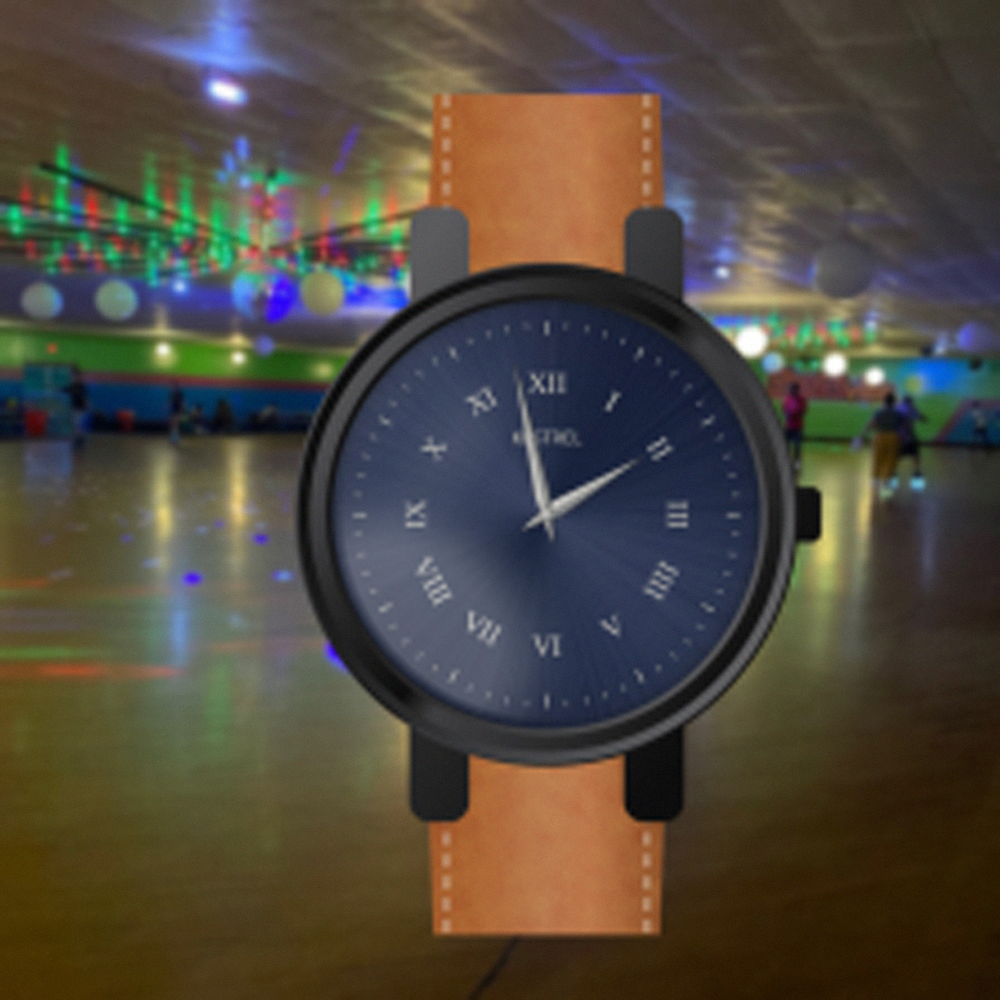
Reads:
{"hour": 1, "minute": 58}
